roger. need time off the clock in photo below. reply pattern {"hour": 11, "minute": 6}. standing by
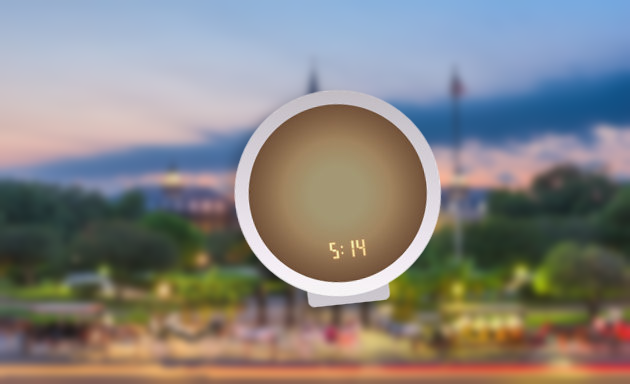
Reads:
{"hour": 5, "minute": 14}
